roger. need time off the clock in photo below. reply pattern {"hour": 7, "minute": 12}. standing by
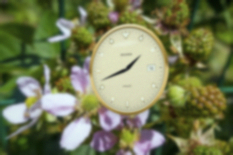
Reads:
{"hour": 1, "minute": 42}
